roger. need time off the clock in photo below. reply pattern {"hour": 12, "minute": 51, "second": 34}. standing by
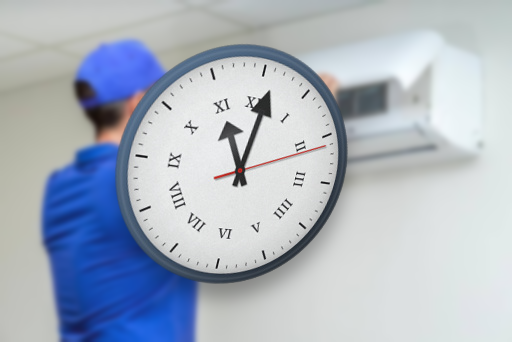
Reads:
{"hour": 11, "minute": 1, "second": 11}
